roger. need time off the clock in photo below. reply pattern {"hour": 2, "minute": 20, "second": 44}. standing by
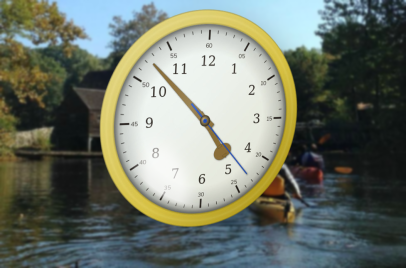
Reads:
{"hour": 4, "minute": 52, "second": 23}
